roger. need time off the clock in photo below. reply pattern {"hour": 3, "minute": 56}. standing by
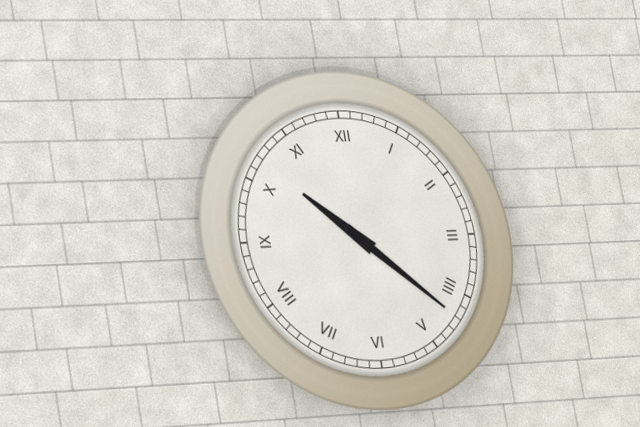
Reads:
{"hour": 10, "minute": 22}
